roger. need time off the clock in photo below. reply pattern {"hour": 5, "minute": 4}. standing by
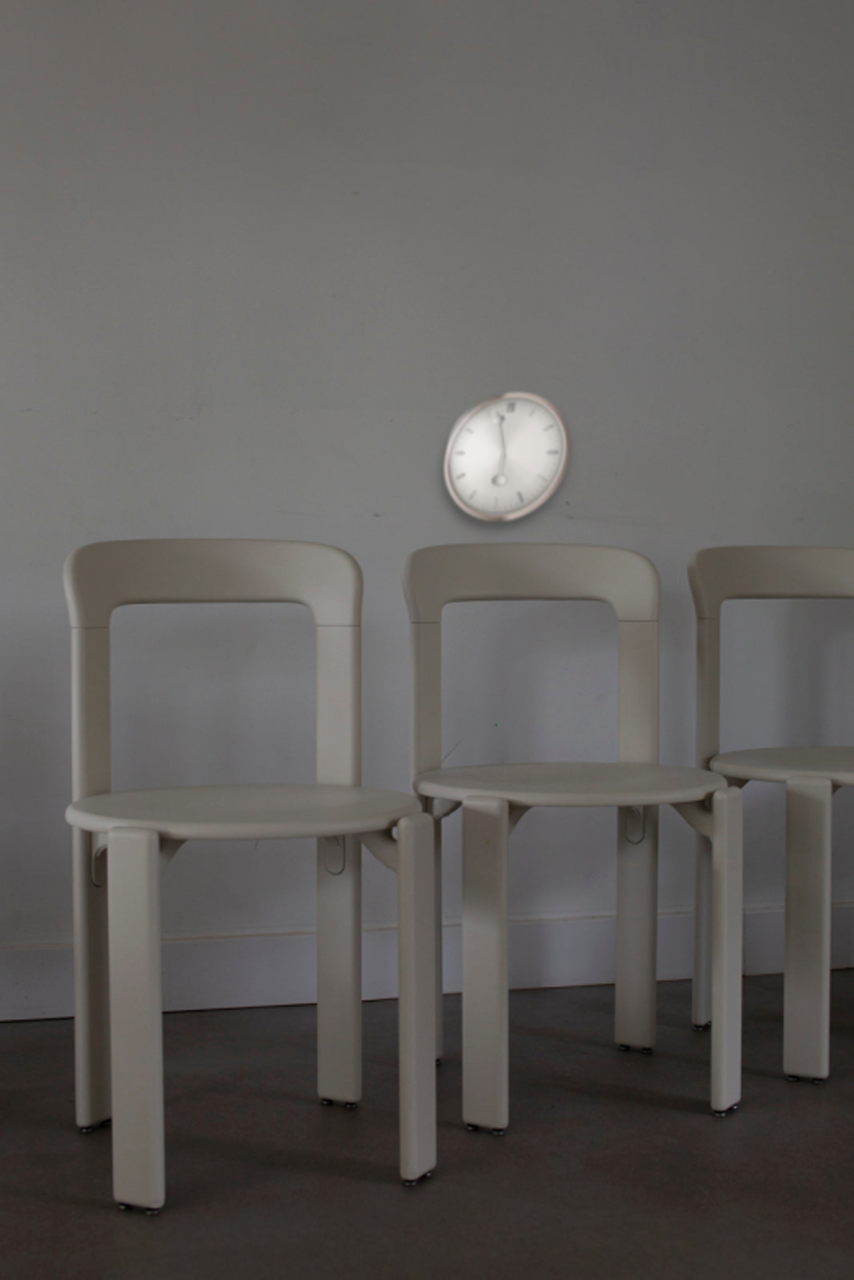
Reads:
{"hour": 5, "minute": 57}
